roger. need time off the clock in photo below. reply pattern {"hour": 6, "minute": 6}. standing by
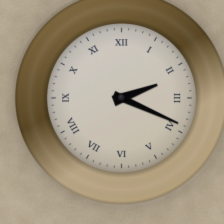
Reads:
{"hour": 2, "minute": 19}
